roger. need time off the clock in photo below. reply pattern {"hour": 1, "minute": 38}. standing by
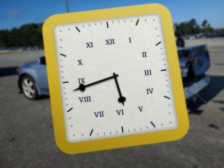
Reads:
{"hour": 5, "minute": 43}
